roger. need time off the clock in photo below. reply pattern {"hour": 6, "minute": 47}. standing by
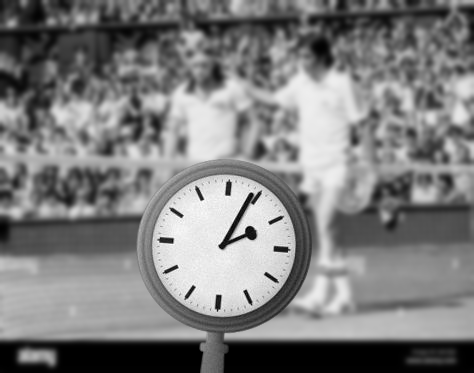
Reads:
{"hour": 2, "minute": 4}
